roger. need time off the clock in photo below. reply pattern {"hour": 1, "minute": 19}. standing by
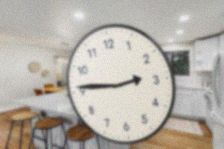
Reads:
{"hour": 2, "minute": 46}
